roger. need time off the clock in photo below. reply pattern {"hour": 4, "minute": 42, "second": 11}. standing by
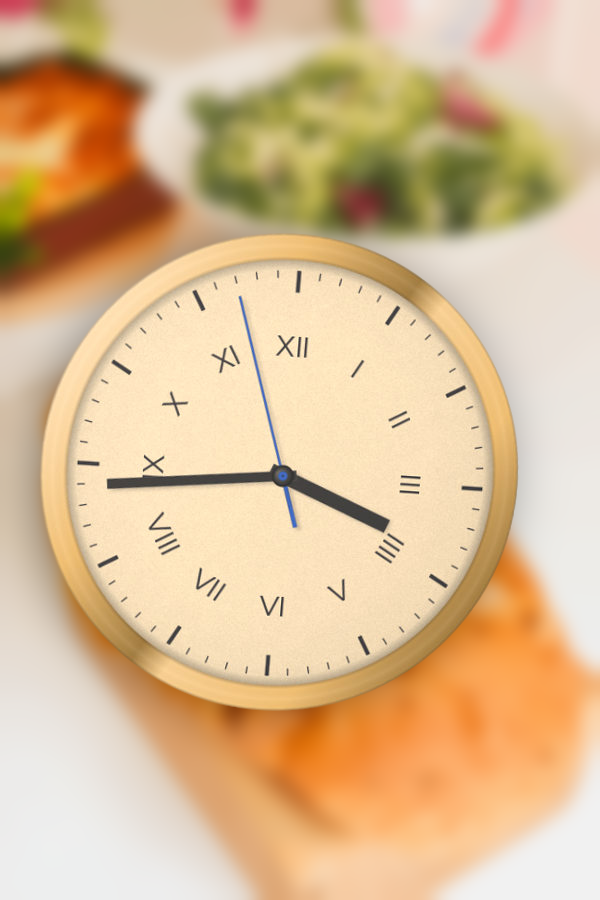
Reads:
{"hour": 3, "minute": 43, "second": 57}
